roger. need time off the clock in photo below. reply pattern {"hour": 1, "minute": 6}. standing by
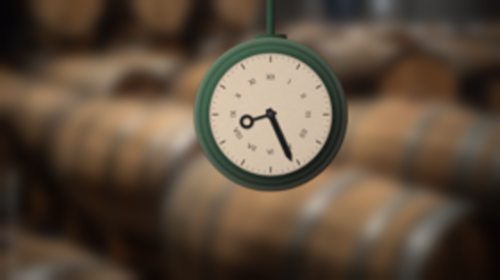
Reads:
{"hour": 8, "minute": 26}
